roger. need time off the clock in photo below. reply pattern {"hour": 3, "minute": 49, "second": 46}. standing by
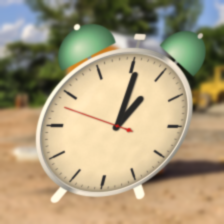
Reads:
{"hour": 1, "minute": 0, "second": 48}
